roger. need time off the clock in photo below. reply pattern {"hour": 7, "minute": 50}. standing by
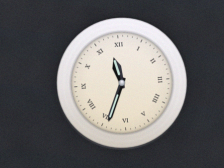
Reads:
{"hour": 11, "minute": 34}
